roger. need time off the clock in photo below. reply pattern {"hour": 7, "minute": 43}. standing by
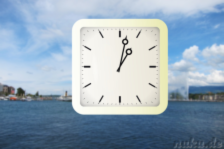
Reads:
{"hour": 1, "minute": 2}
